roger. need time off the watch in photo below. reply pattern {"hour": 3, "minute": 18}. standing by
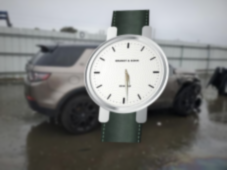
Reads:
{"hour": 5, "minute": 29}
